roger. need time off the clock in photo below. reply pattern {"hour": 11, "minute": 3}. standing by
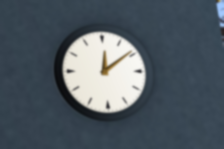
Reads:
{"hour": 12, "minute": 9}
